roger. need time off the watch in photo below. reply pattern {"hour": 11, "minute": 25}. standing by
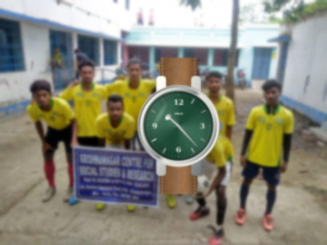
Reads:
{"hour": 10, "minute": 23}
